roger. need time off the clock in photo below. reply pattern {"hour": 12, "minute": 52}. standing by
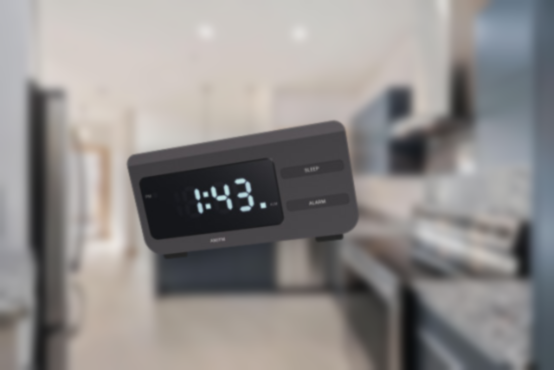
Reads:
{"hour": 1, "minute": 43}
